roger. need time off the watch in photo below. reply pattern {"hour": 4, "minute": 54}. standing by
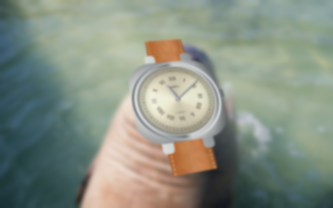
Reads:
{"hour": 11, "minute": 9}
